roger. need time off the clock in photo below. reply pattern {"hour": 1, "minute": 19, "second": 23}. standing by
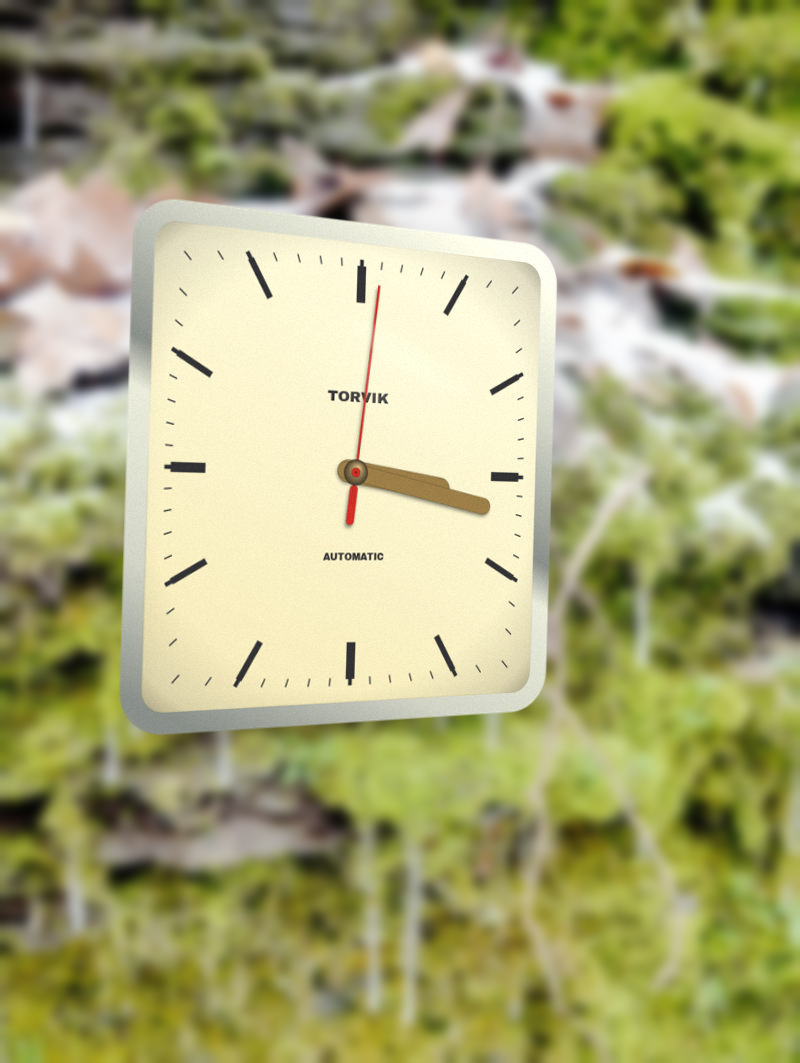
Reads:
{"hour": 3, "minute": 17, "second": 1}
